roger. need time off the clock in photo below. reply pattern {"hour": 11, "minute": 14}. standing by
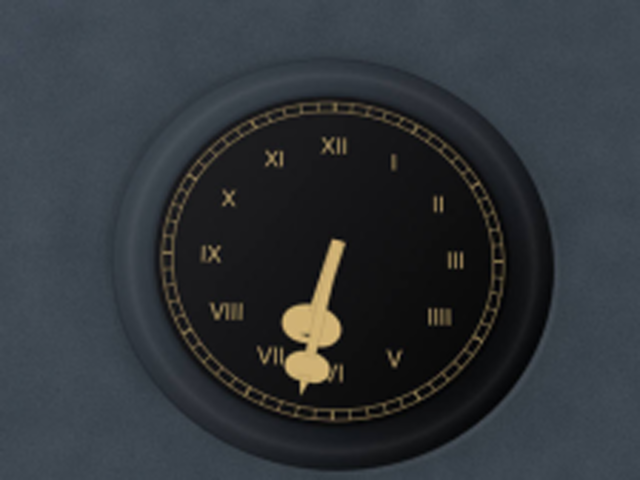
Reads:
{"hour": 6, "minute": 32}
